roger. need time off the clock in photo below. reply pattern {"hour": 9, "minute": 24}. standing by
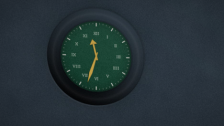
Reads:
{"hour": 11, "minute": 33}
